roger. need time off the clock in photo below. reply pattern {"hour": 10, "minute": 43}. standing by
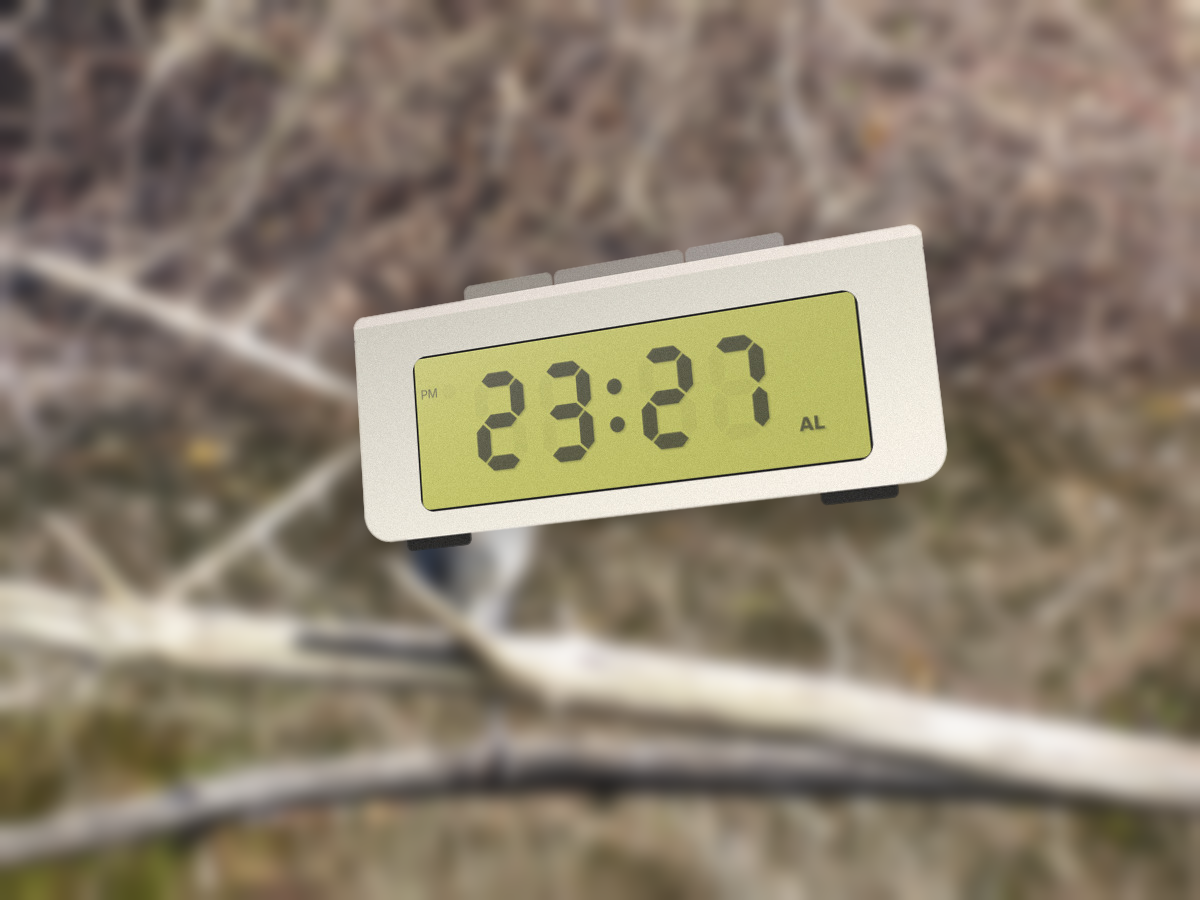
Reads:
{"hour": 23, "minute": 27}
